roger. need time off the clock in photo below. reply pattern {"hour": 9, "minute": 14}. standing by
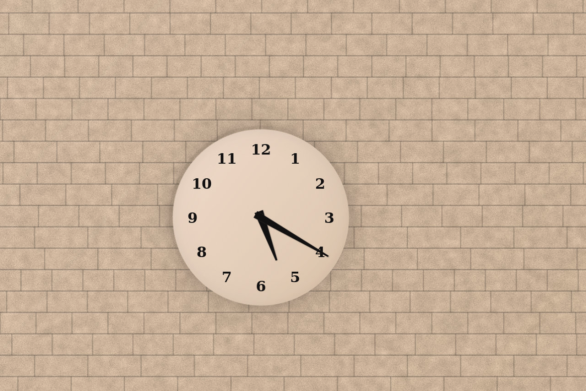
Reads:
{"hour": 5, "minute": 20}
